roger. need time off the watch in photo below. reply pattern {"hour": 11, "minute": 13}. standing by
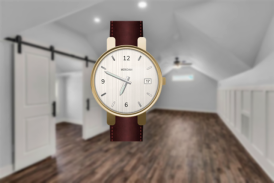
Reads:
{"hour": 6, "minute": 49}
